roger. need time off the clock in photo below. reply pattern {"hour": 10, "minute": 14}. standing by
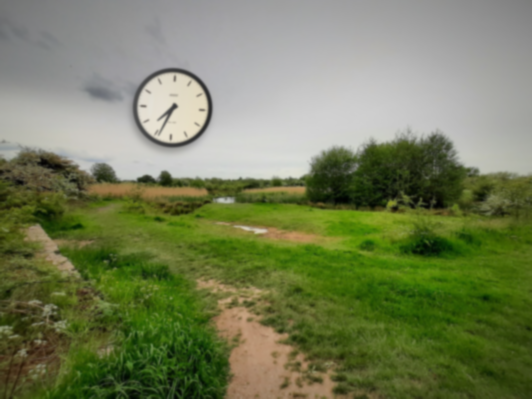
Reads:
{"hour": 7, "minute": 34}
